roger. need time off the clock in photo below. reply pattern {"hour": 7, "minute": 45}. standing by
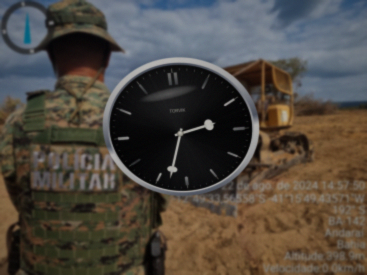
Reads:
{"hour": 2, "minute": 33}
